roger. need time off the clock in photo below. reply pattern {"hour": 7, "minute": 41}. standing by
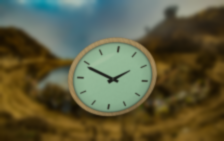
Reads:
{"hour": 1, "minute": 49}
